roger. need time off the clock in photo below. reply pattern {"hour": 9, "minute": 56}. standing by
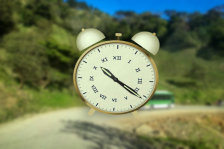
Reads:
{"hour": 10, "minute": 21}
